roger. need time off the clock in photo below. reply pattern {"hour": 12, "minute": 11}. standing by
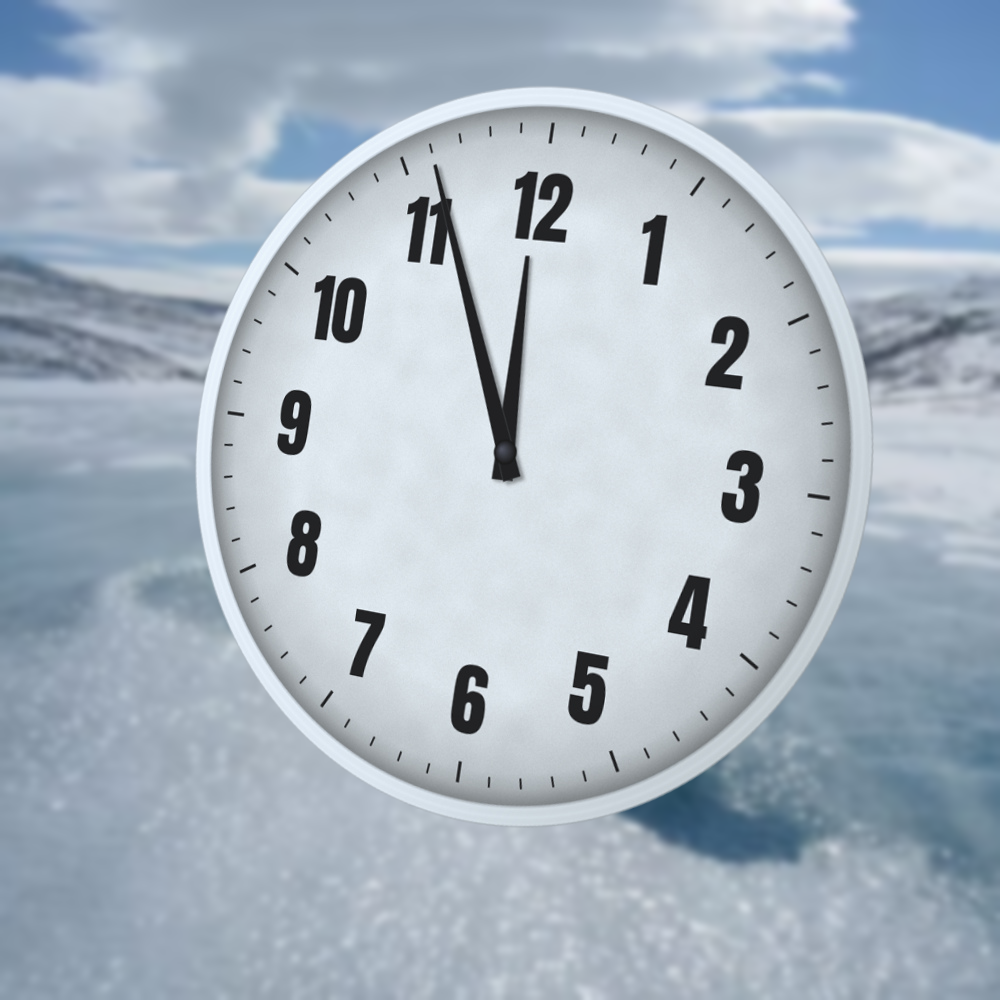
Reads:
{"hour": 11, "minute": 56}
